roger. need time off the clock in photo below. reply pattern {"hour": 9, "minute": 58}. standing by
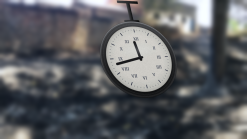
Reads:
{"hour": 11, "minute": 43}
